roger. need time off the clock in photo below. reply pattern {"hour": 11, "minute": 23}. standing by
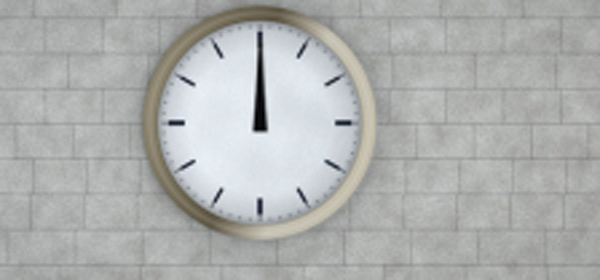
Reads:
{"hour": 12, "minute": 0}
